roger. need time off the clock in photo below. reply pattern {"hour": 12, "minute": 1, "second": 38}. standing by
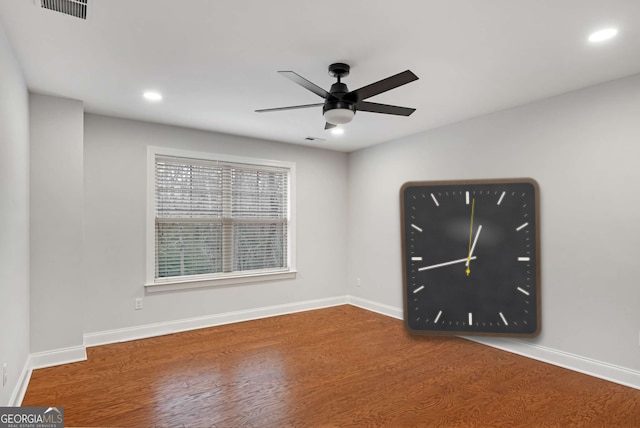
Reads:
{"hour": 12, "minute": 43, "second": 1}
